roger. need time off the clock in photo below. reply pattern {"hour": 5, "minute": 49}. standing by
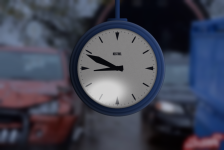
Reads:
{"hour": 8, "minute": 49}
